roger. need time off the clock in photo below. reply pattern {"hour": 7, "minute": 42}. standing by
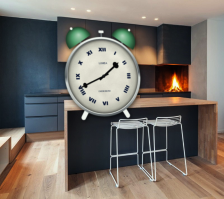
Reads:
{"hour": 1, "minute": 41}
